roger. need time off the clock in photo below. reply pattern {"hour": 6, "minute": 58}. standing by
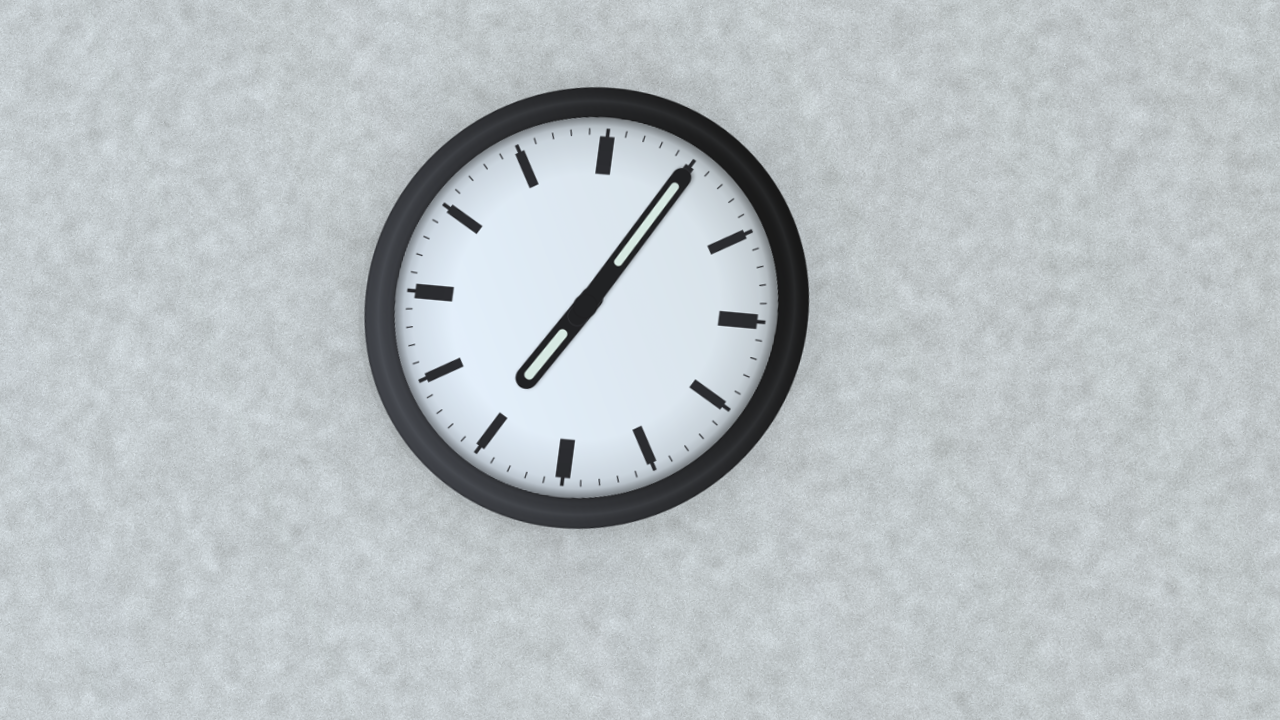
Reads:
{"hour": 7, "minute": 5}
